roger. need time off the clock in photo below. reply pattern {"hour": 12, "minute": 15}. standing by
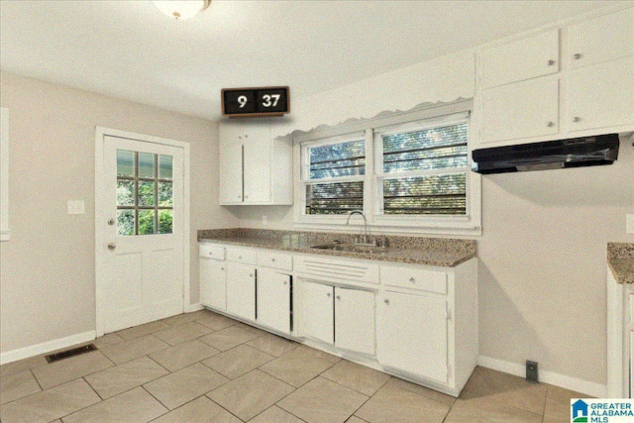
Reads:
{"hour": 9, "minute": 37}
